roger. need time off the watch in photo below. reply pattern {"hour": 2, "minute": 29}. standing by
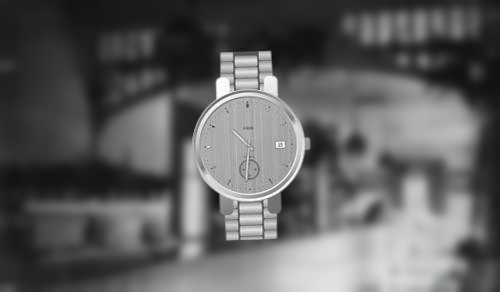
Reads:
{"hour": 10, "minute": 31}
